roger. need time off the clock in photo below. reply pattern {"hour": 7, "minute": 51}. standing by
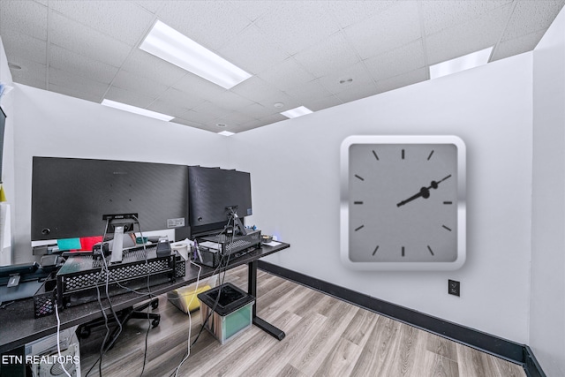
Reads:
{"hour": 2, "minute": 10}
